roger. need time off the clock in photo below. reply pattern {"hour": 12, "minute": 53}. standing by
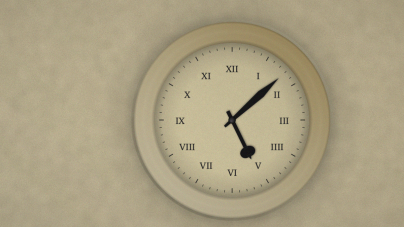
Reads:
{"hour": 5, "minute": 8}
